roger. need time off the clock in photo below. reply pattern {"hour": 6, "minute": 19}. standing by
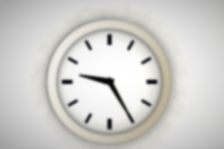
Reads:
{"hour": 9, "minute": 25}
